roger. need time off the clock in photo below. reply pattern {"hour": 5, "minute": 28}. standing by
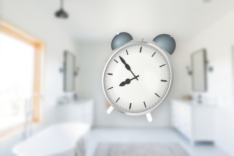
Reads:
{"hour": 7, "minute": 52}
